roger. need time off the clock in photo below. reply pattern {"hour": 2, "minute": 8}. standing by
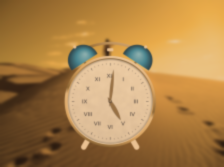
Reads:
{"hour": 5, "minute": 1}
